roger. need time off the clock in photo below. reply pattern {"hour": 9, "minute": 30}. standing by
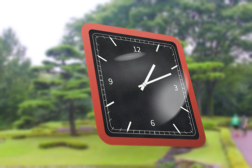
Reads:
{"hour": 1, "minute": 11}
